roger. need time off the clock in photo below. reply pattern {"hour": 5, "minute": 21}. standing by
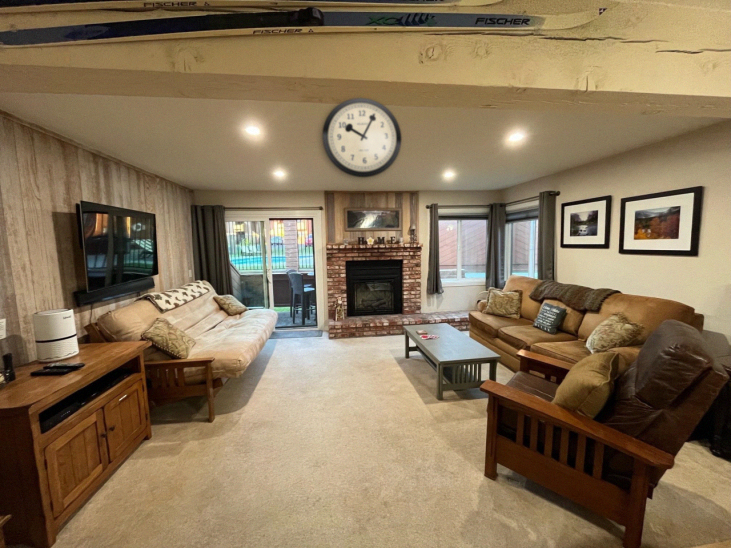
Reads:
{"hour": 10, "minute": 5}
